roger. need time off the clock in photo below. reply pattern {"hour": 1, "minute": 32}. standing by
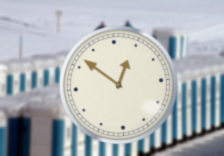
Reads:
{"hour": 12, "minute": 52}
